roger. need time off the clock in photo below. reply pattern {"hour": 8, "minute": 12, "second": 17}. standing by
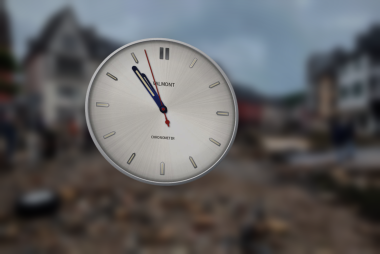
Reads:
{"hour": 10, "minute": 53, "second": 57}
